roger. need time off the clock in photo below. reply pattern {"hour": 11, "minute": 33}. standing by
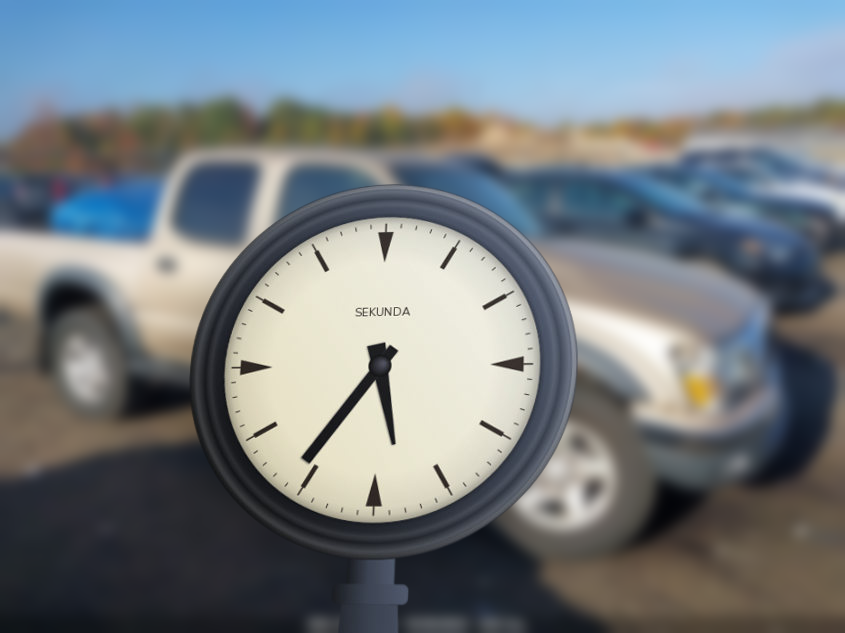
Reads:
{"hour": 5, "minute": 36}
